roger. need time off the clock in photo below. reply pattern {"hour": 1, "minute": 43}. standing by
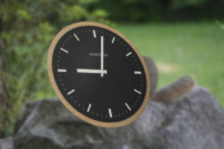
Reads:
{"hour": 9, "minute": 2}
